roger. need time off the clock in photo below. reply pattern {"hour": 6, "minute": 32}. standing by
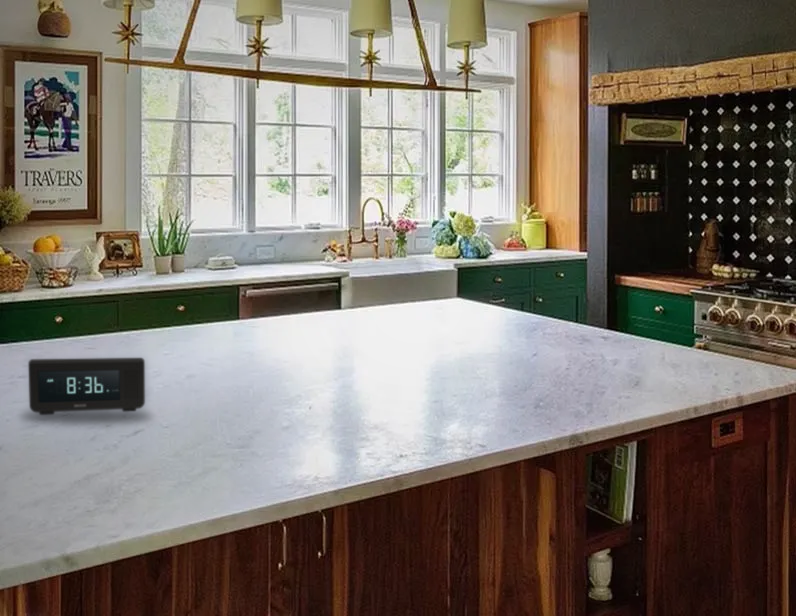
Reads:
{"hour": 8, "minute": 36}
